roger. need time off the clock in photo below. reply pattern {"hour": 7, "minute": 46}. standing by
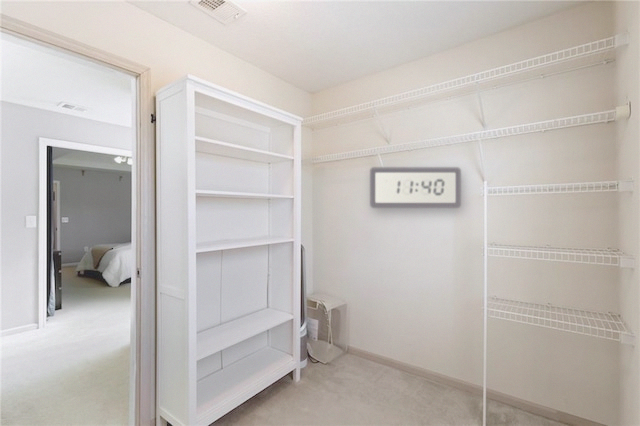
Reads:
{"hour": 11, "minute": 40}
